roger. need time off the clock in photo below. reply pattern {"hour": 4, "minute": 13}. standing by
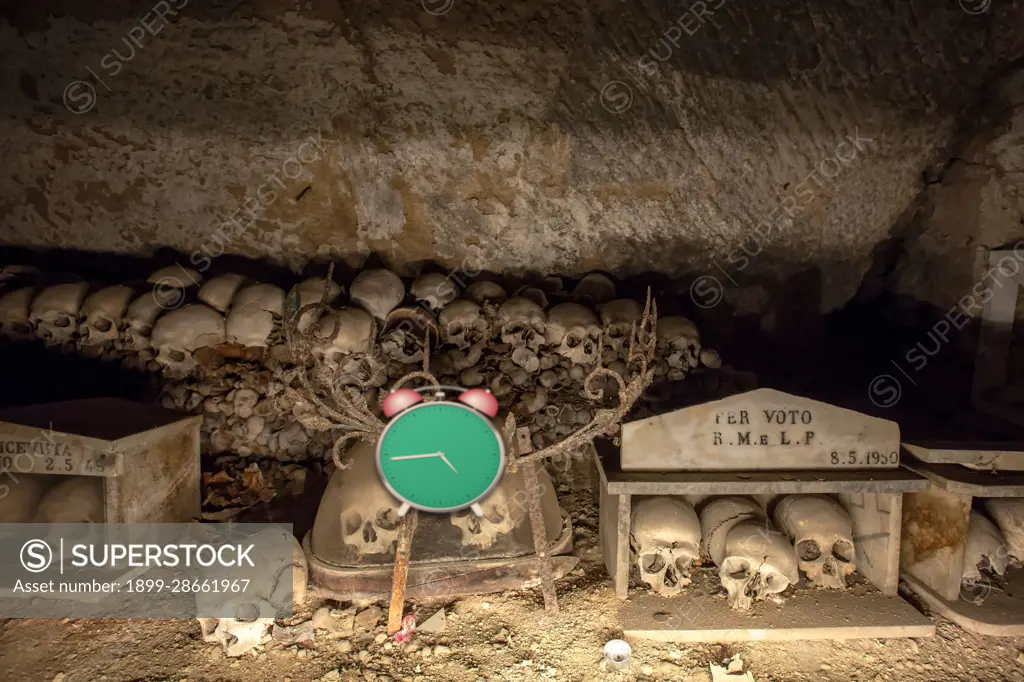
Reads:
{"hour": 4, "minute": 44}
